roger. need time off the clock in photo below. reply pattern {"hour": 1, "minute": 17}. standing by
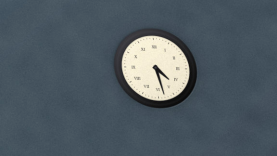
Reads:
{"hour": 4, "minute": 28}
